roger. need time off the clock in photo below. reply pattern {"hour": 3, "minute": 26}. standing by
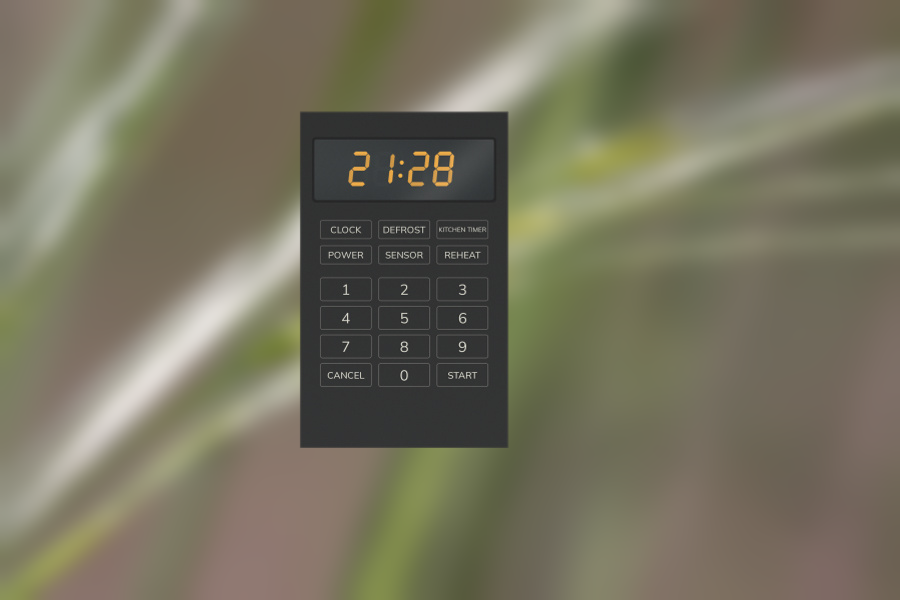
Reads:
{"hour": 21, "minute": 28}
